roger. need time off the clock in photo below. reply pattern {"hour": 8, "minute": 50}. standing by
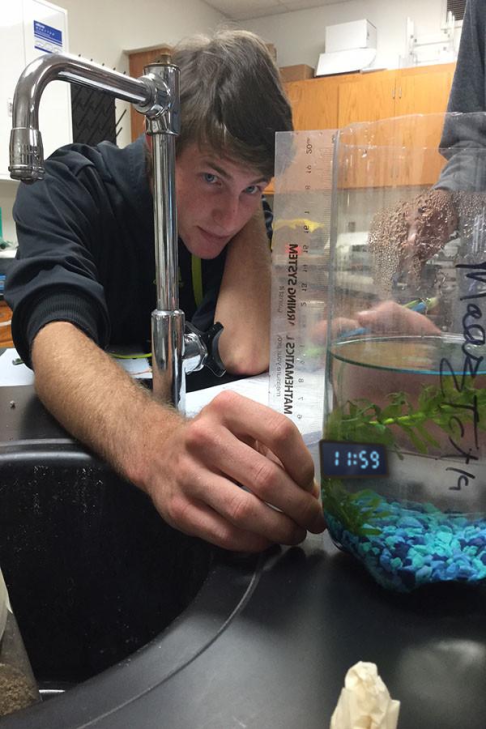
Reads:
{"hour": 11, "minute": 59}
